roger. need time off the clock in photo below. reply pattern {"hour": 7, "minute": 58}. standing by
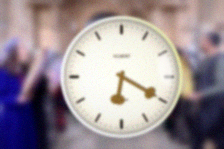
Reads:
{"hour": 6, "minute": 20}
